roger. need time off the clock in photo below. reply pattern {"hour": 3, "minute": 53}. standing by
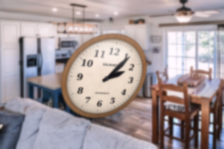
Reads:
{"hour": 2, "minute": 6}
